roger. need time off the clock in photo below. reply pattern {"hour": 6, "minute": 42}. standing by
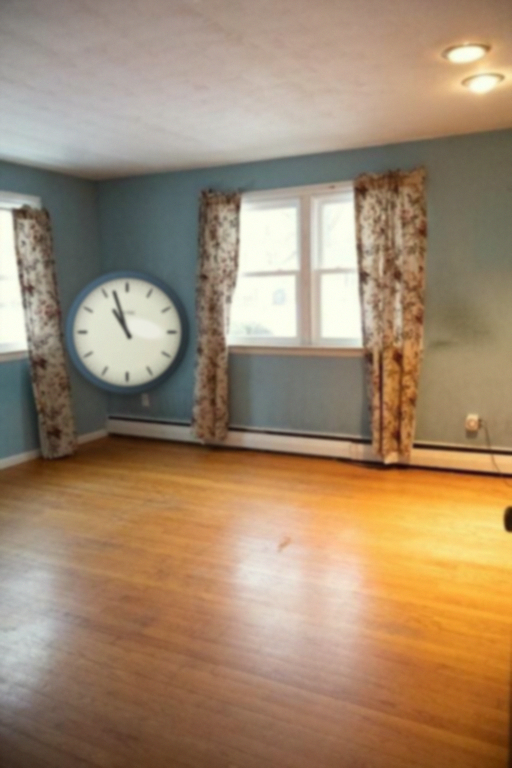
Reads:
{"hour": 10, "minute": 57}
